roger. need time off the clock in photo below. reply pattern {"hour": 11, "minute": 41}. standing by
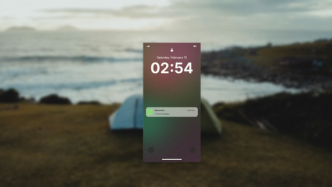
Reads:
{"hour": 2, "minute": 54}
